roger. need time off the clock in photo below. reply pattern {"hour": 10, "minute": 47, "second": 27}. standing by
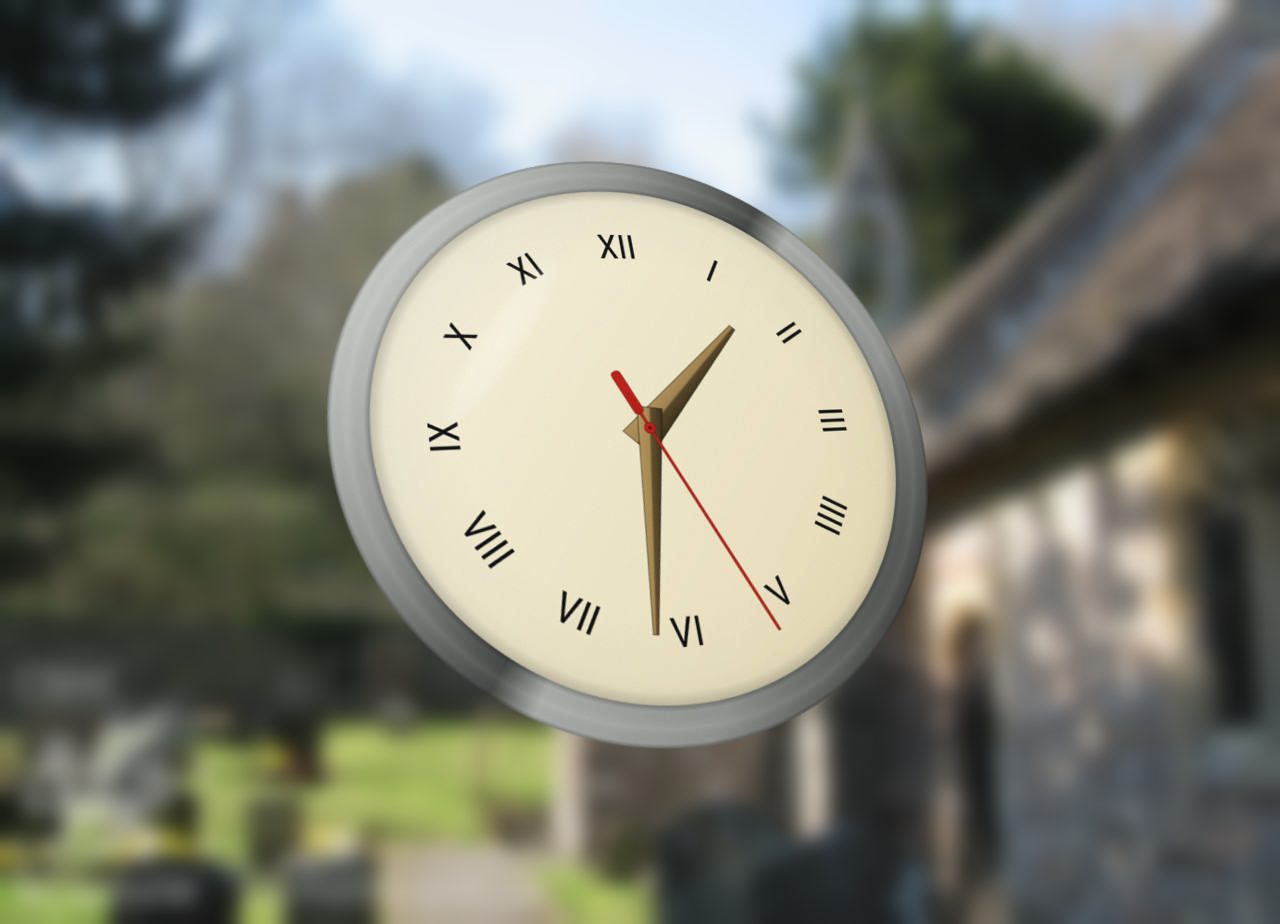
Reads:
{"hour": 1, "minute": 31, "second": 26}
